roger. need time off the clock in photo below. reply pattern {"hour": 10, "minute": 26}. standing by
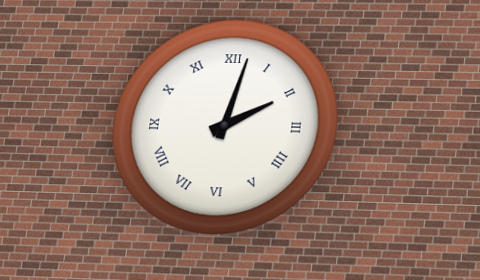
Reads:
{"hour": 2, "minute": 2}
